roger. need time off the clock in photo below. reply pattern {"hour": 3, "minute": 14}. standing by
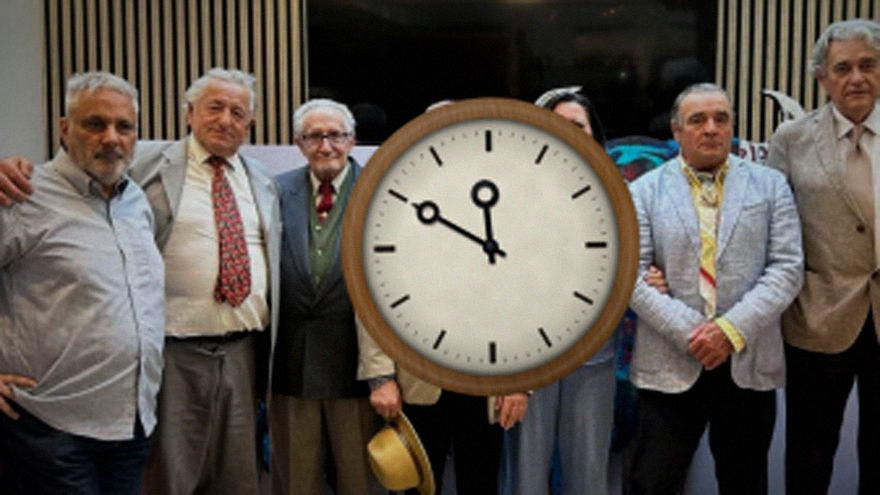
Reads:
{"hour": 11, "minute": 50}
